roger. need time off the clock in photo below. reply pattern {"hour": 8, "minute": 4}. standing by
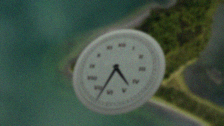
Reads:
{"hour": 4, "minute": 33}
